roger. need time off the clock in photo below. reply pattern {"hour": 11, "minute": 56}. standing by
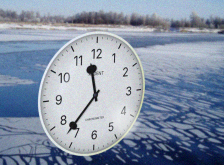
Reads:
{"hour": 11, "minute": 37}
